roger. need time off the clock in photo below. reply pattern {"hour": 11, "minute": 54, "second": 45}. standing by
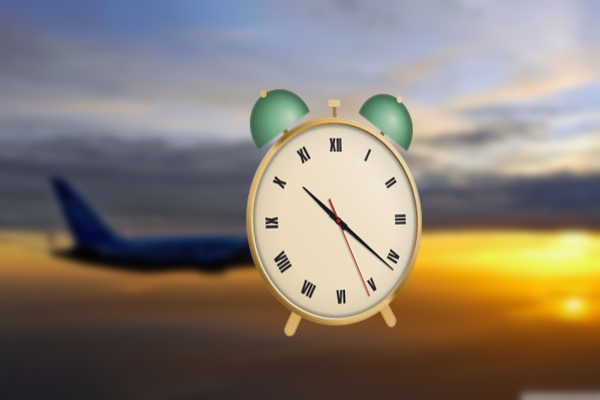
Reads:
{"hour": 10, "minute": 21, "second": 26}
